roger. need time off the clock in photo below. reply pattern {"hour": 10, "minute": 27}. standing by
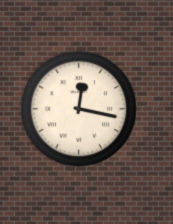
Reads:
{"hour": 12, "minute": 17}
